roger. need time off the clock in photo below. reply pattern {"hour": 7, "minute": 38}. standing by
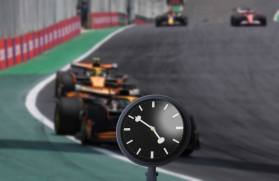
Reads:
{"hour": 4, "minute": 51}
